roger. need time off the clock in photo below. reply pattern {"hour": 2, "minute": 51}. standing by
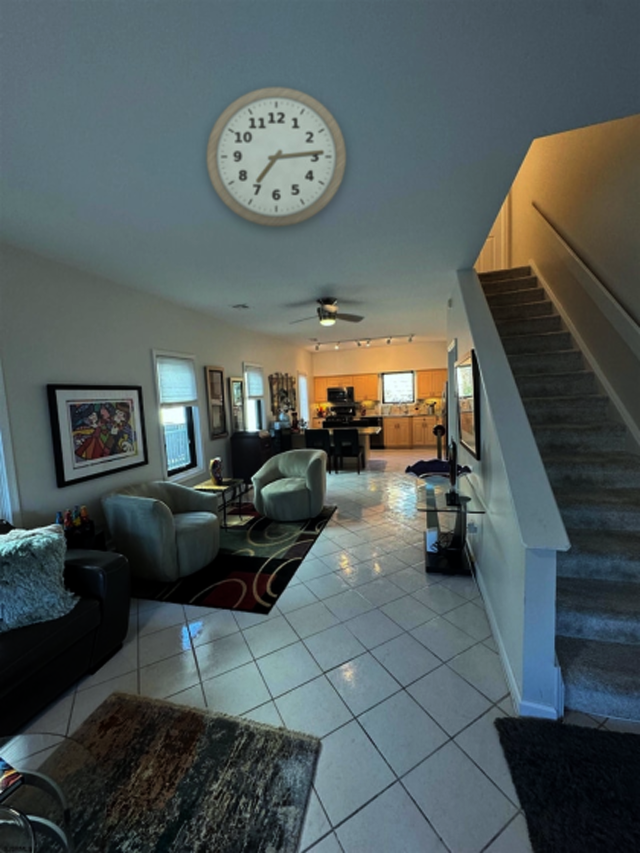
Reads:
{"hour": 7, "minute": 14}
